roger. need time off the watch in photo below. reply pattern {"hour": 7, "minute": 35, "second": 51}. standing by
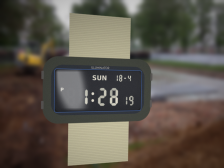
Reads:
{"hour": 1, "minute": 28, "second": 19}
